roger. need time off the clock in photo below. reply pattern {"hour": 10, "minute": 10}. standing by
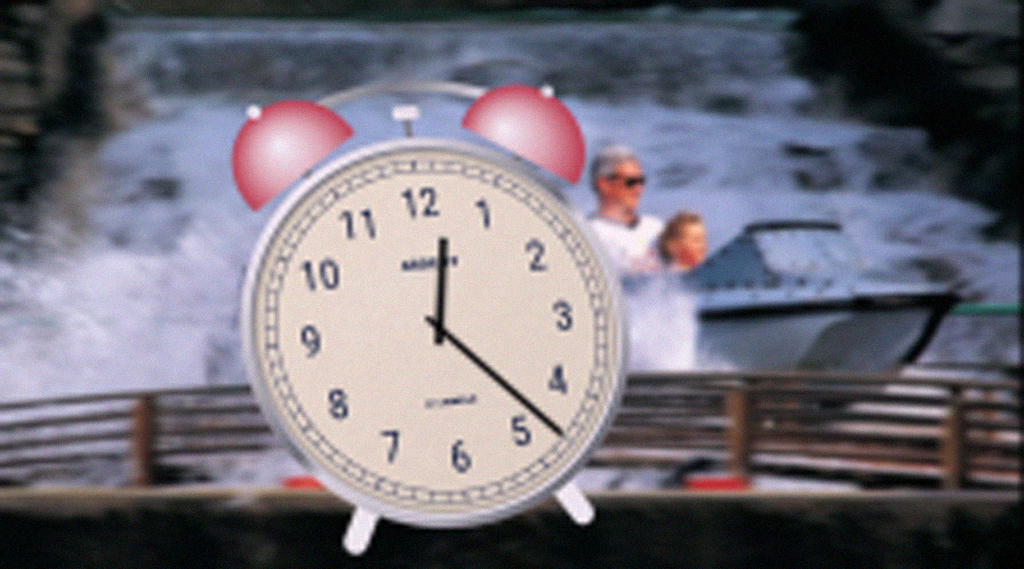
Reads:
{"hour": 12, "minute": 23}
